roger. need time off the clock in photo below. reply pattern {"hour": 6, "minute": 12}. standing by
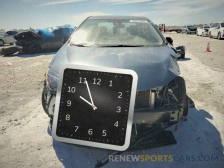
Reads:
{"hour": 9, "minute": 56}
